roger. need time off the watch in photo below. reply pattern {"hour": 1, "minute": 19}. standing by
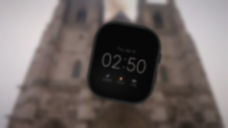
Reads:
{"hour": 2, "minute": 50}
